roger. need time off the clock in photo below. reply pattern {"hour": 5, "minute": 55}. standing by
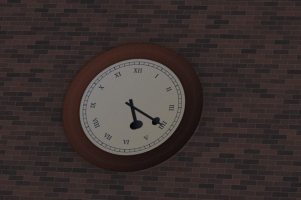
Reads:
{"hour": 5, "minute": 20}
